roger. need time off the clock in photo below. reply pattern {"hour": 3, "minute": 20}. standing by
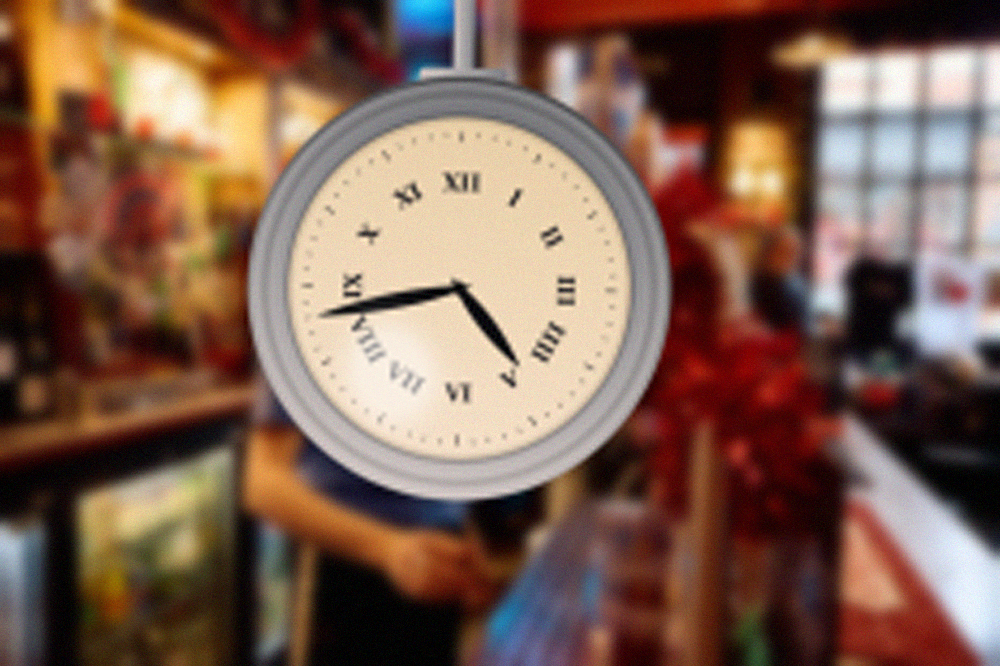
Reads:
{"hour": 4, "minute": 43}
